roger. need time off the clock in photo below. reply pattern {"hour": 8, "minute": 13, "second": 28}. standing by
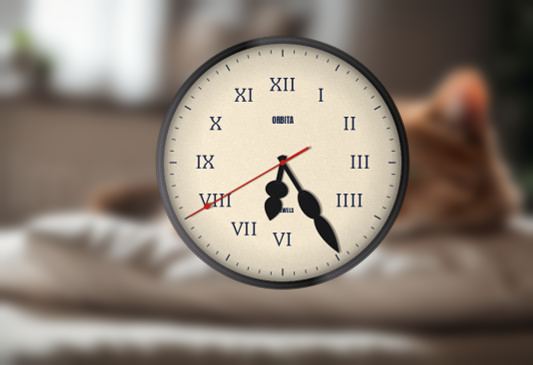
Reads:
{"hour": 6, "minute": 24, "second": 40}
